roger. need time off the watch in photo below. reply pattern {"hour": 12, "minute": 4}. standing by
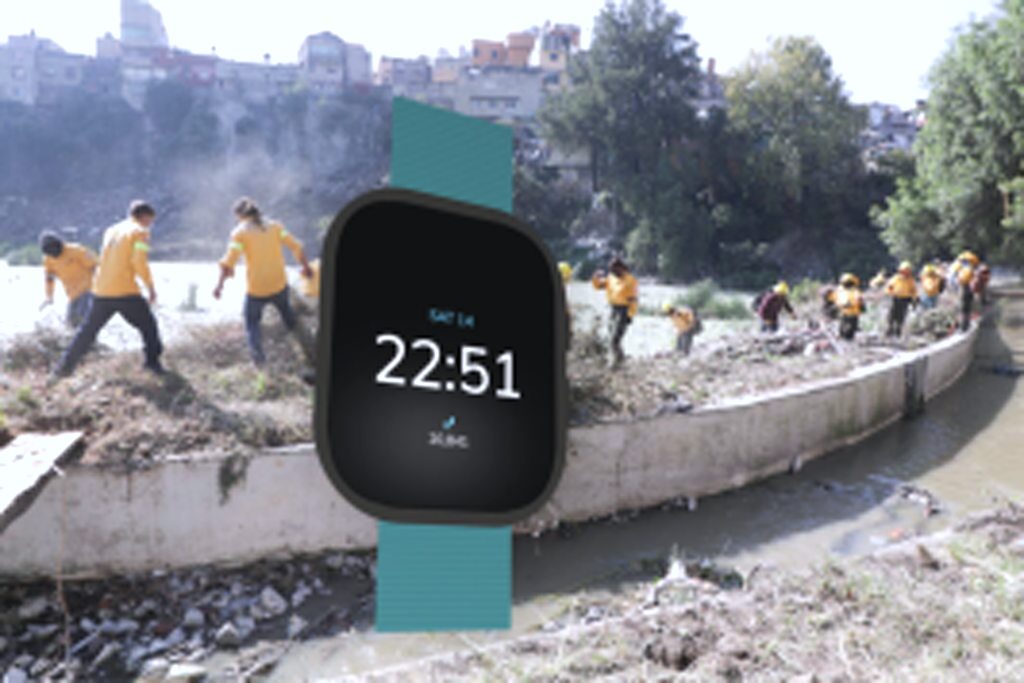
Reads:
{"hour": 22, "minute": 51}
